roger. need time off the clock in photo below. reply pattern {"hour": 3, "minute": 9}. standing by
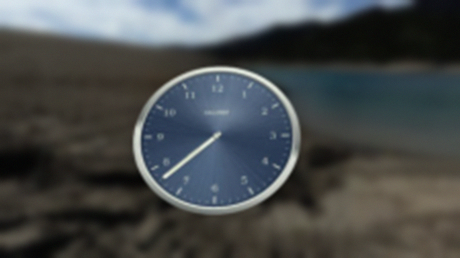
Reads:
{"hour": 7, "minute": 38}
